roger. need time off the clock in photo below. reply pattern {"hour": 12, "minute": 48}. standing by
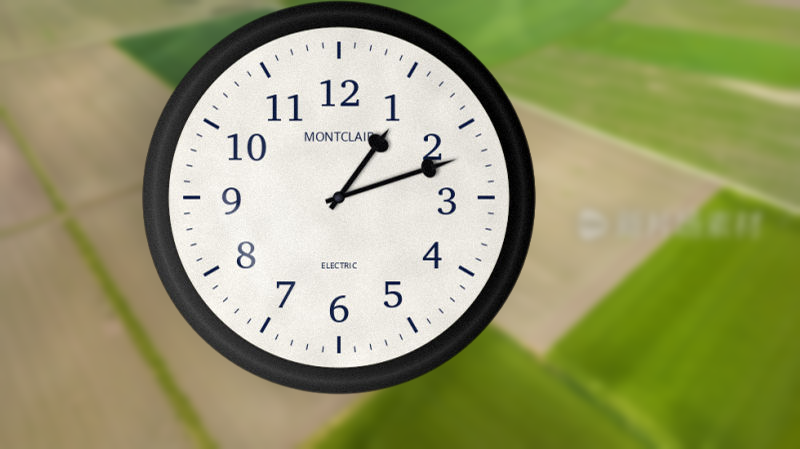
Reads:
{"hour": 1, "minute": 12}
